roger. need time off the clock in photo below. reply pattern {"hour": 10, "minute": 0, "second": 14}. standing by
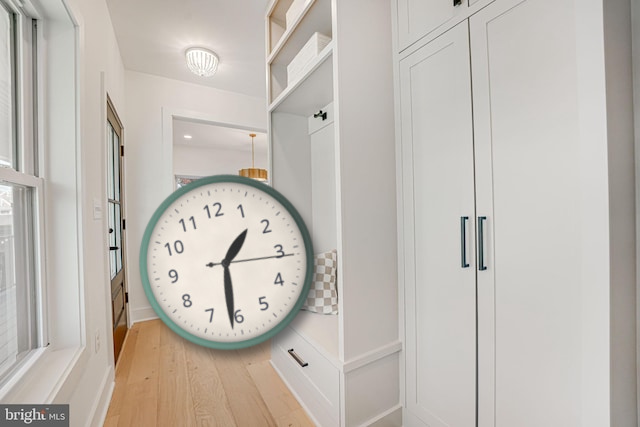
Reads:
{"hour": 1, "minute": 31, "second": 16}
